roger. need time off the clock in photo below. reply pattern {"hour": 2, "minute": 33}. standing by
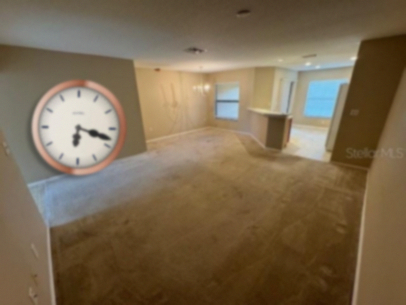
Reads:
{"hour": 6, "minute": 18}
